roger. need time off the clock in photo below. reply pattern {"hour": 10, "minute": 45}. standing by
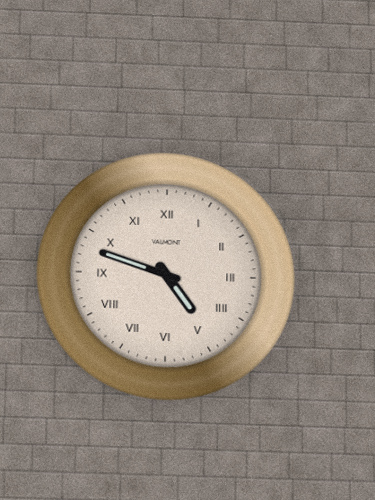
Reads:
{"hour": 4, "minute": 48}
